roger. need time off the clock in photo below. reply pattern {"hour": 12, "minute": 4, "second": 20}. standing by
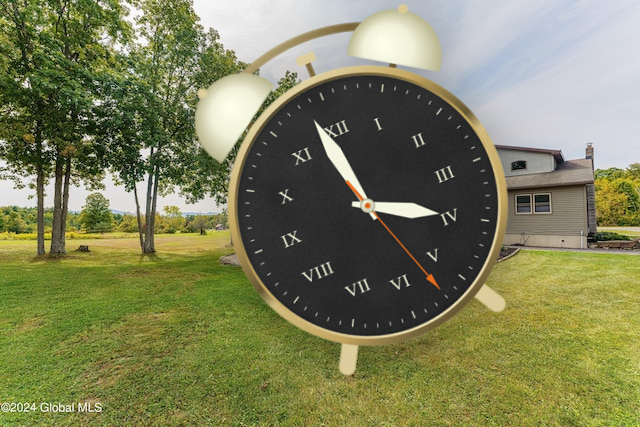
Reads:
{"hour": 3, "minute": 58, "second": 27}
